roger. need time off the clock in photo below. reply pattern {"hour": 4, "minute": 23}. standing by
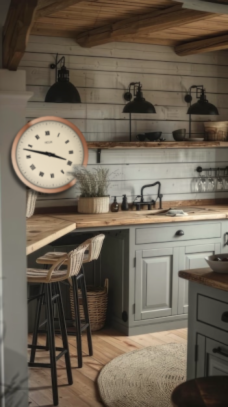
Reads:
{"hour": 3, "minute": 48}
